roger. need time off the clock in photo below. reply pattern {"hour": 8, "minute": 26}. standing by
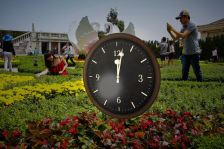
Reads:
{"hour": 12, "minute": 2}
